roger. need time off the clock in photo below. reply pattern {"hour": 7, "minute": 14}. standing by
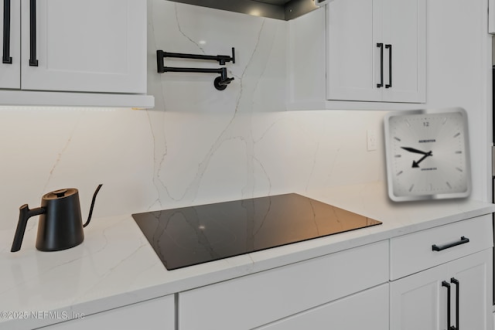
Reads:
{"hour": 7, "minute": 48}
